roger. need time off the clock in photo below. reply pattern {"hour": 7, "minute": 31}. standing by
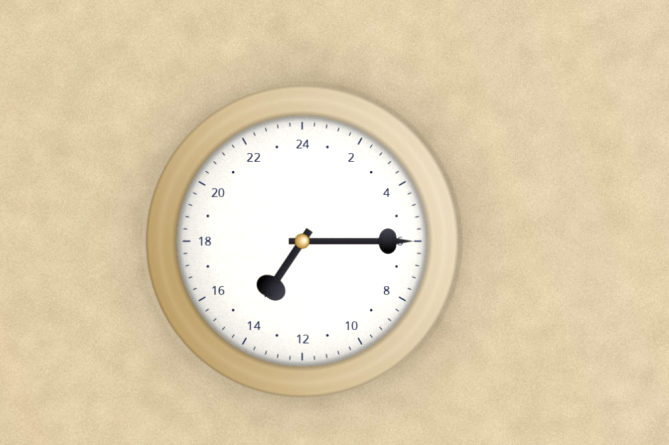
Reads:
{"hour": 14, "minute": 15}
